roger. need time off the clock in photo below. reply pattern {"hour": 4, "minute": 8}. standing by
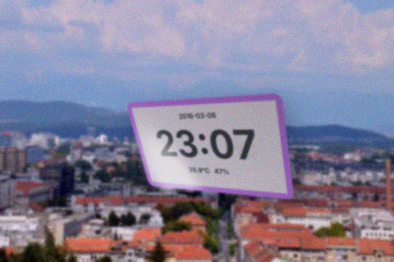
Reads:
{"hour": 23, "minute": 7}
